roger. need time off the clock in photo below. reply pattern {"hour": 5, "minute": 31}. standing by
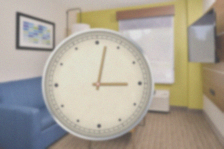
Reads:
{"hour": 3, "minute": 2}
